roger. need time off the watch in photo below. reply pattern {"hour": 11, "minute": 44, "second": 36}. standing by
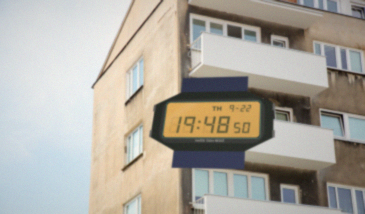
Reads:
{"hour": 19, "minute": 48, "second": 50}
